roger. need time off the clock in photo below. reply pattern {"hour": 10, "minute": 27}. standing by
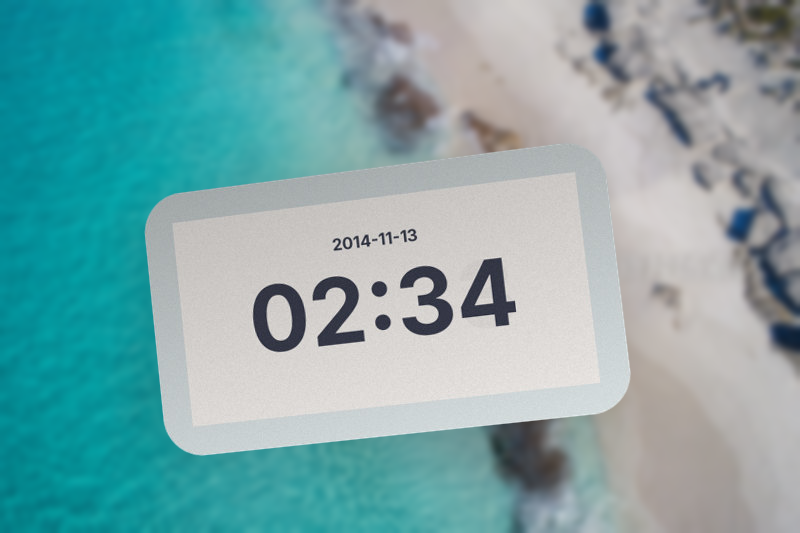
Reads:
{"hour": 2, "minute": 34}
